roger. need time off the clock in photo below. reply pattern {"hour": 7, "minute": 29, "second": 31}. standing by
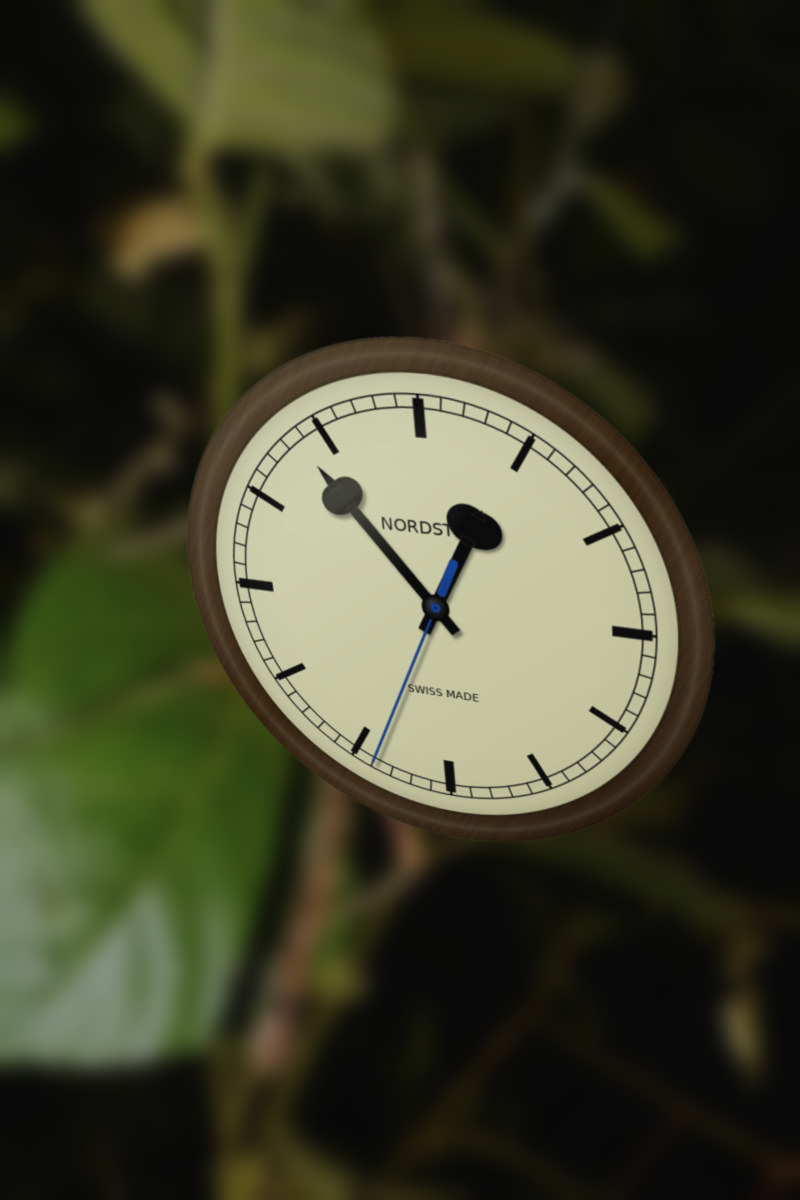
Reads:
{"hour": 12, "minute": 53, "second": 34}
